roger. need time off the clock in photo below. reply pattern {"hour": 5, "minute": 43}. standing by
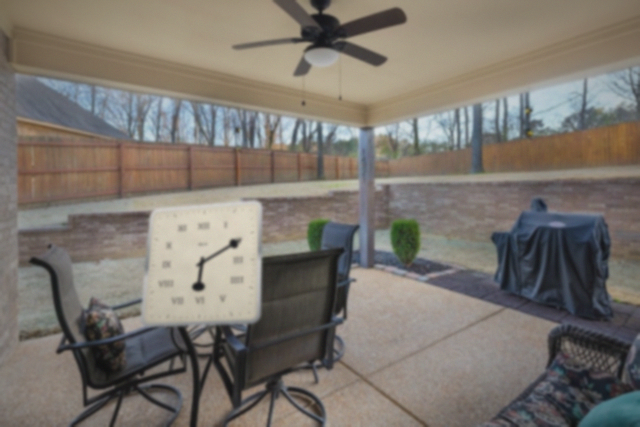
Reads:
{"hour": 6, "minute": 10}
